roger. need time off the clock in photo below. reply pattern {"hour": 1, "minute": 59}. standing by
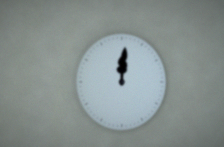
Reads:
{"hour": 12, "minute": 1}
